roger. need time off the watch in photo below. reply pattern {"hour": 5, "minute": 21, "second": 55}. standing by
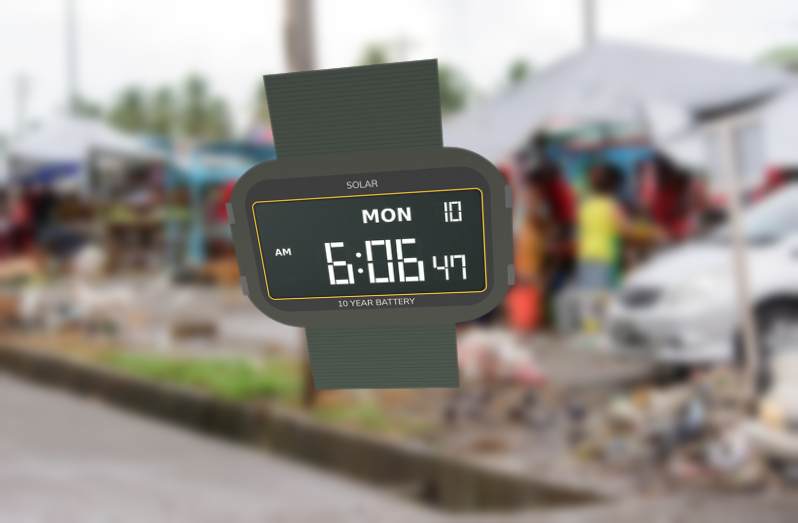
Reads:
{"hour": 6, "minute": 6, "second": 47}
